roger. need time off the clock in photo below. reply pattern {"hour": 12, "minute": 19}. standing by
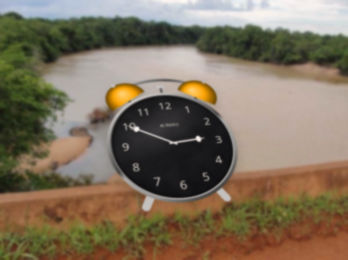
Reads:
{"hour": 2, "minute": 50}
